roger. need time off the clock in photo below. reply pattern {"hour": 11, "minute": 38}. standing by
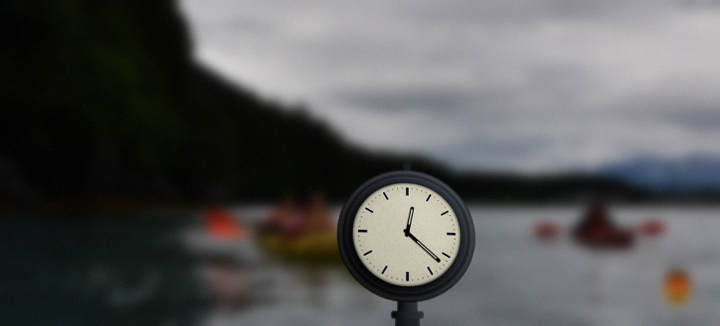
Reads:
{"hour": 12, "minute": 22}
